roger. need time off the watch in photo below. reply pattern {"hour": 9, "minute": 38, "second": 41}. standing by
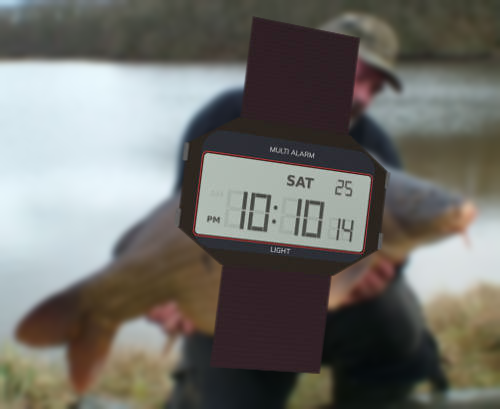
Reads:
{"hour": 10, "minute": 10, "second": 14}
